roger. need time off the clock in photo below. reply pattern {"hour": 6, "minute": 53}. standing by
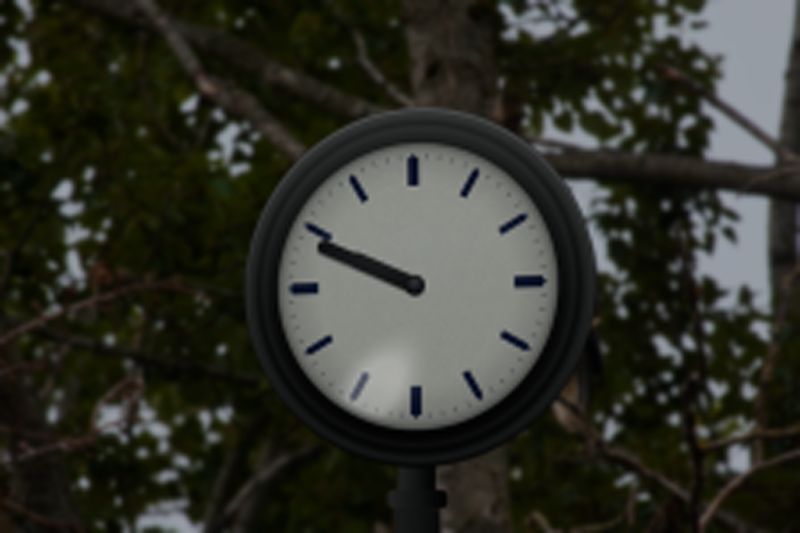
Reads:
{"hour": 9, "minute": 49}
